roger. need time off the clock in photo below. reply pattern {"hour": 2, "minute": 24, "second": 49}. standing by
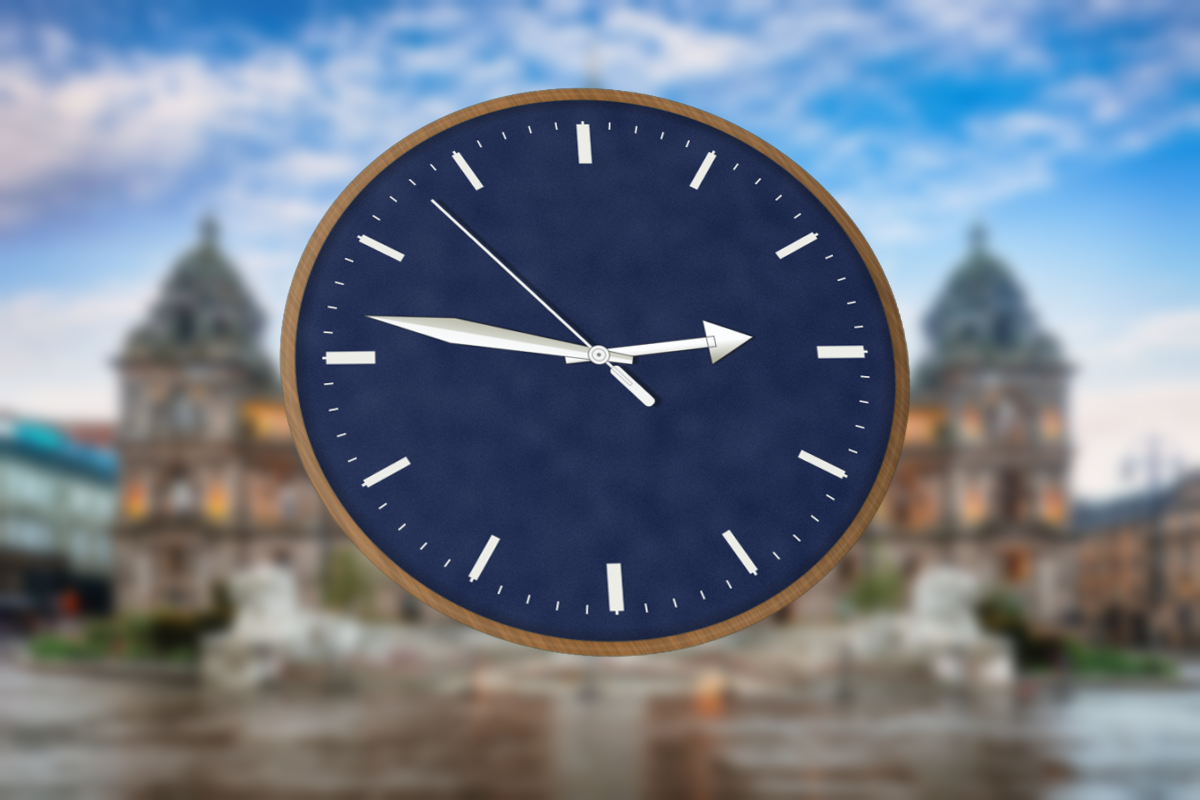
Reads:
{"hour": 2, "minute": 46, "second": 53}
